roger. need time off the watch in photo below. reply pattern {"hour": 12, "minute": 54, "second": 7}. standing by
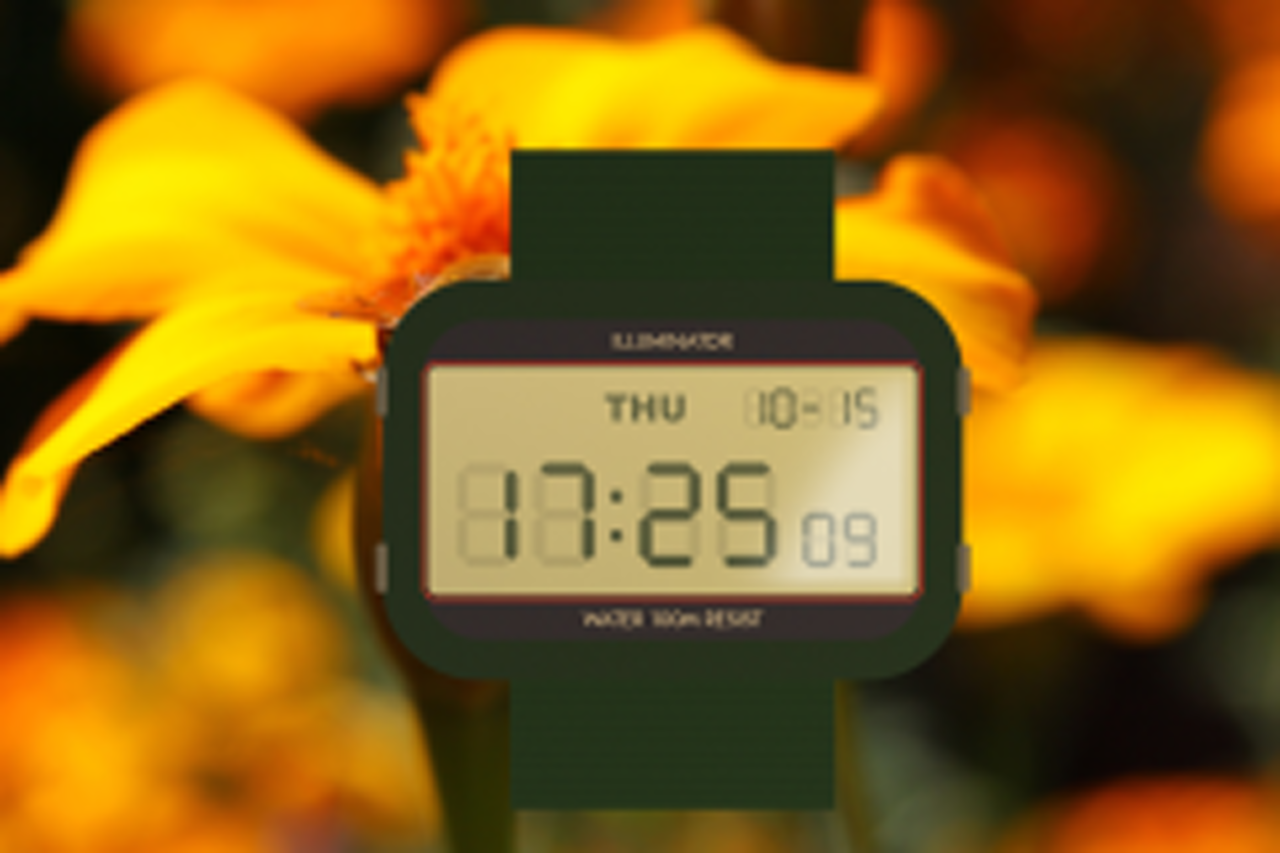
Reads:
{"hour": 17, "minute": 25, "second": 9}
